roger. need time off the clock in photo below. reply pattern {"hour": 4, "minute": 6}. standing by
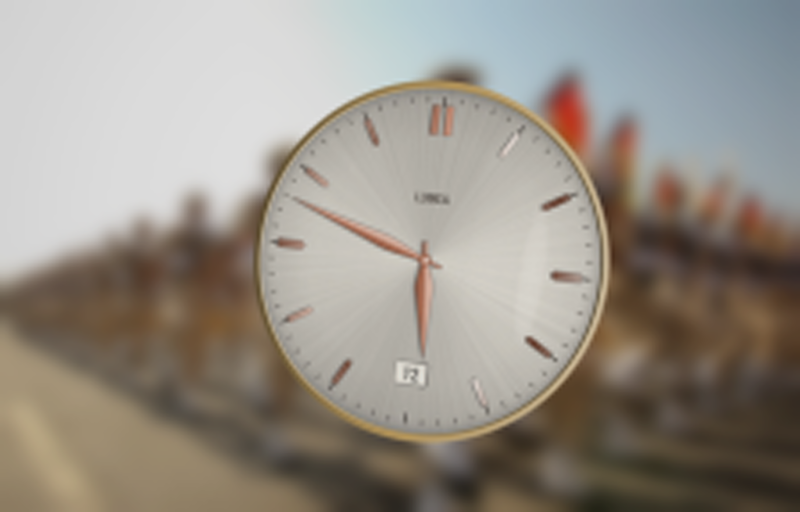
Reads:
{"hour": 5, "minute": 48}
